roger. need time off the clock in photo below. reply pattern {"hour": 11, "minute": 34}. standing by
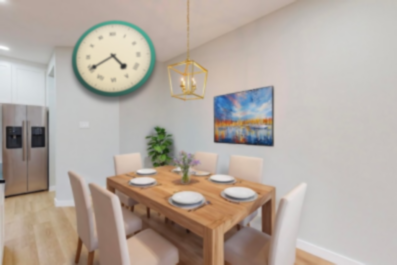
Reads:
{"hour": 4, "minute": 40}
